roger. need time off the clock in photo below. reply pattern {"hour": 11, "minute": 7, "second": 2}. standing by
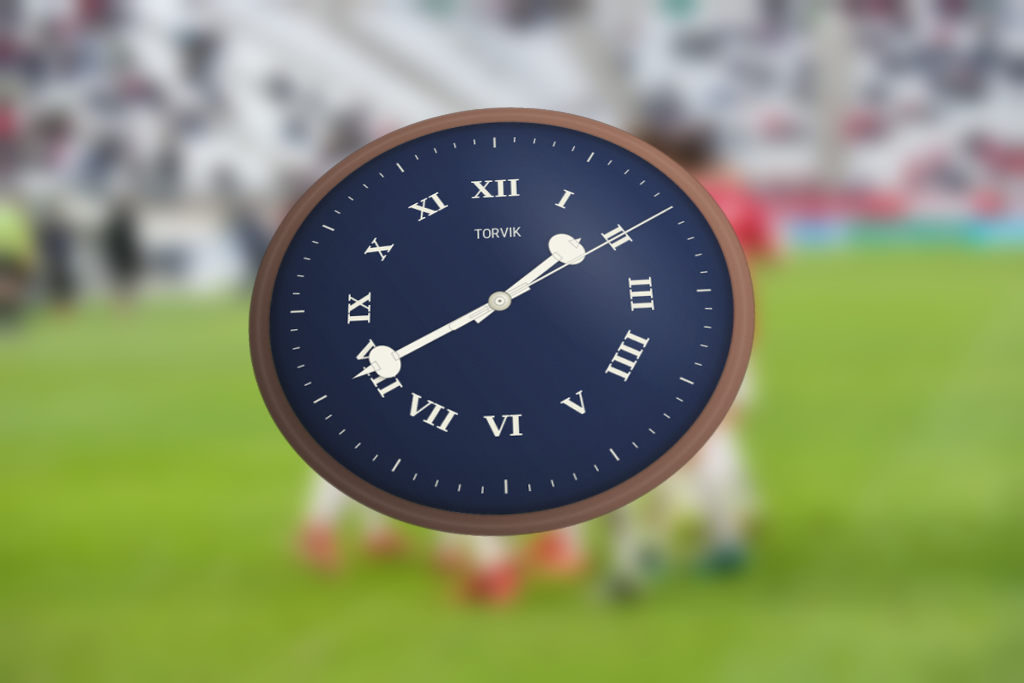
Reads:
{"hour": 1, "minute": 40, "second": 10}
